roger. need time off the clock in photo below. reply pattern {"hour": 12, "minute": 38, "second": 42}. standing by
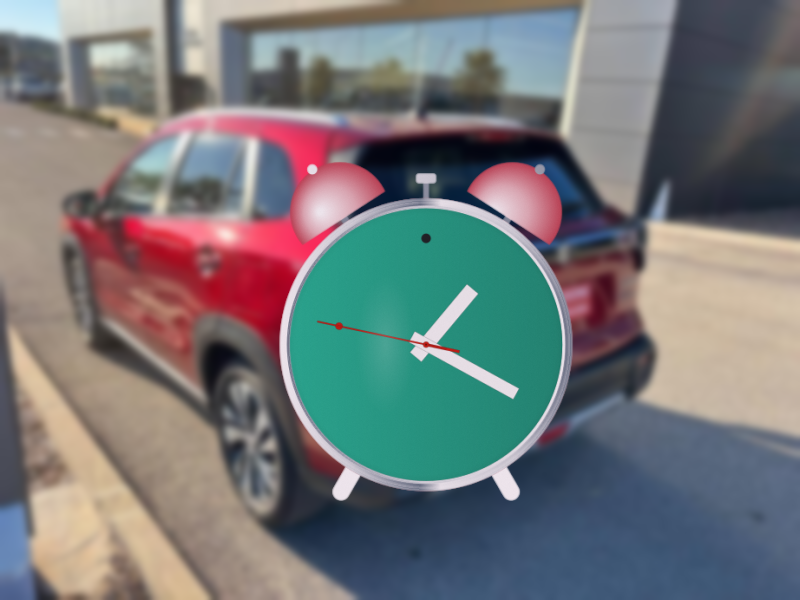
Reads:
{"hour": 1, "minute": 19, "second": 47}
